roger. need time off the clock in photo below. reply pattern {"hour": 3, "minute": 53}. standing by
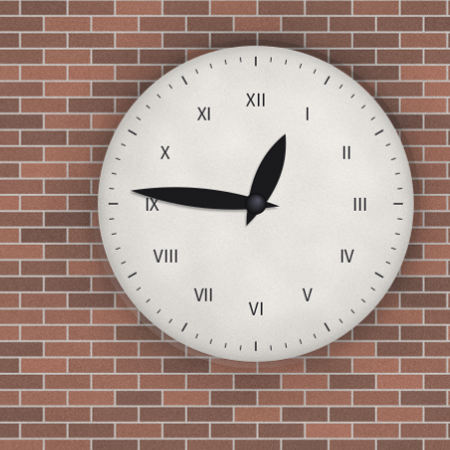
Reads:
{"hour": 12, "minute": 46}
